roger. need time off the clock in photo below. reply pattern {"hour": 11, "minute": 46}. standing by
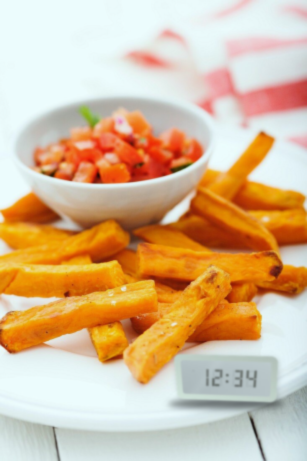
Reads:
{"hour": 12, "minute": 34}
